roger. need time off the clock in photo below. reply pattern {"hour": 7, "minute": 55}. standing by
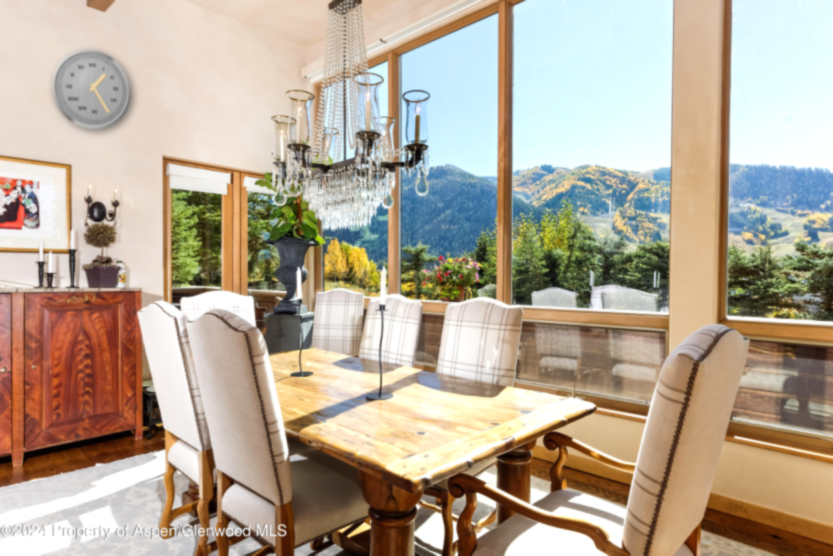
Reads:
{"hour": 1, "minute": 25}
